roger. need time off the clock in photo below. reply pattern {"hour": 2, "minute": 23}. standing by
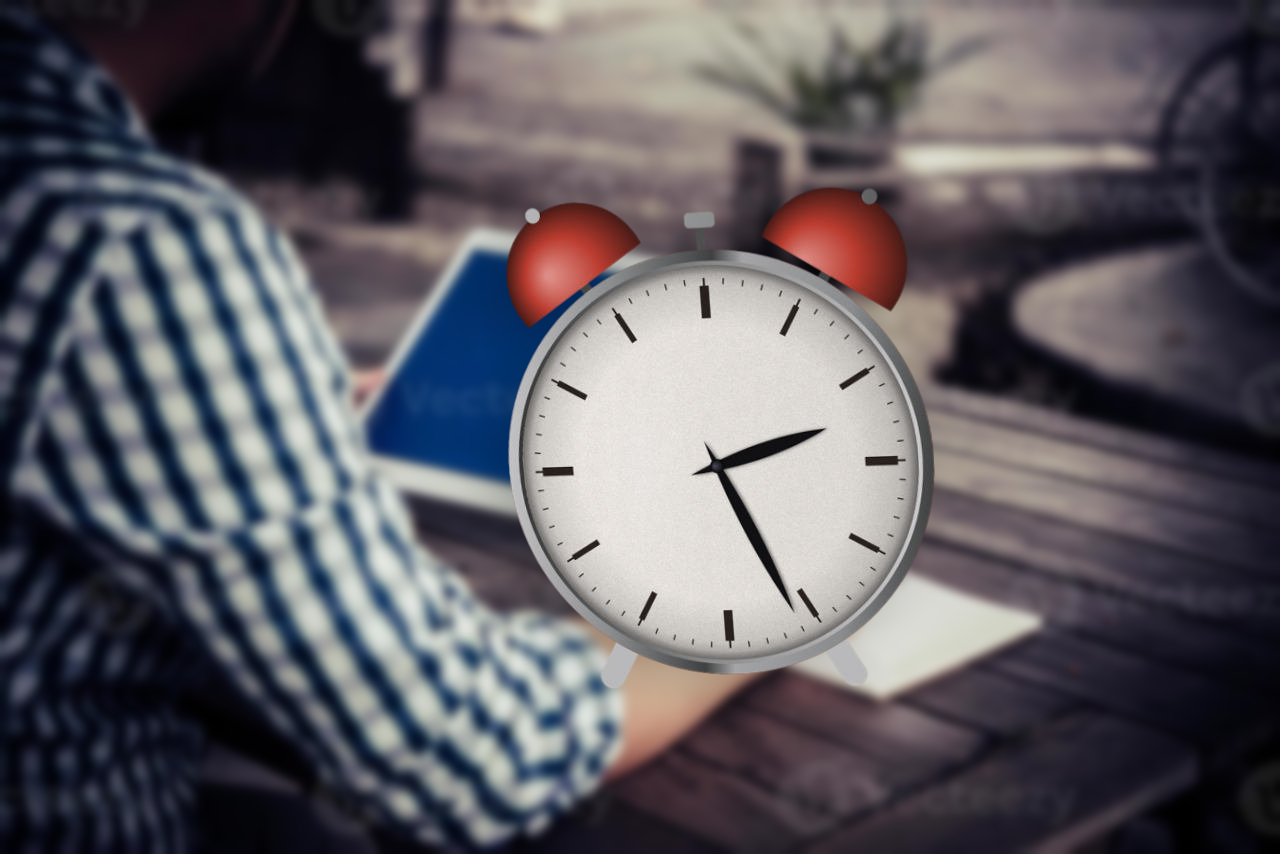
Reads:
{"hour": 2, "minute": 26}
